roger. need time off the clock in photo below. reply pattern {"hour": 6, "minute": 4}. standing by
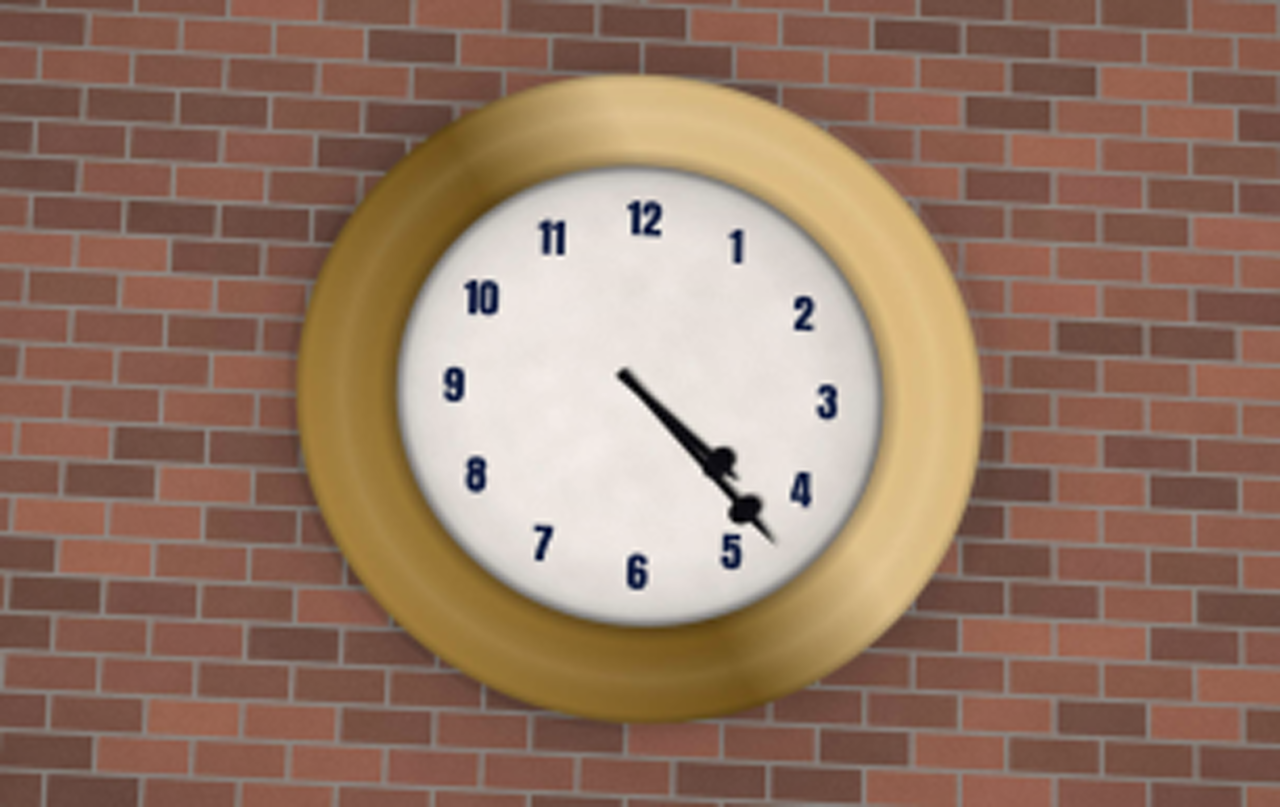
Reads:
{"hour": 4, "minute": 23}
